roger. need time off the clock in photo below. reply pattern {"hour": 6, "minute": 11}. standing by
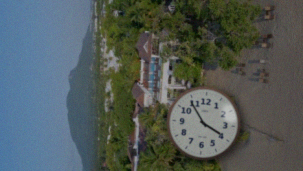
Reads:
{"hour": 3, "minute": 54}
